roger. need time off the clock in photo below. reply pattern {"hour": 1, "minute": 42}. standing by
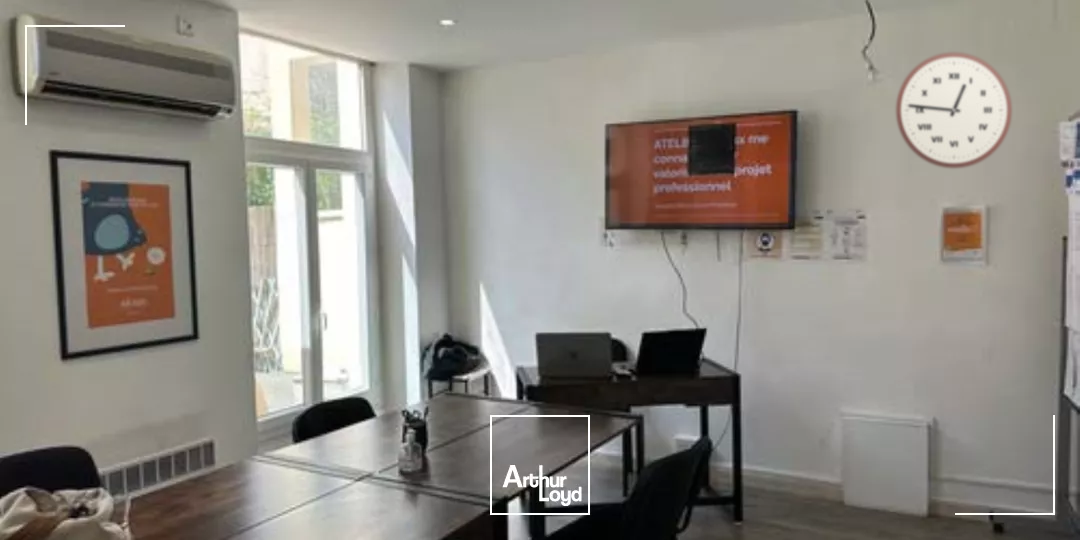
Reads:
{"hour": 12, "minute": 46}
